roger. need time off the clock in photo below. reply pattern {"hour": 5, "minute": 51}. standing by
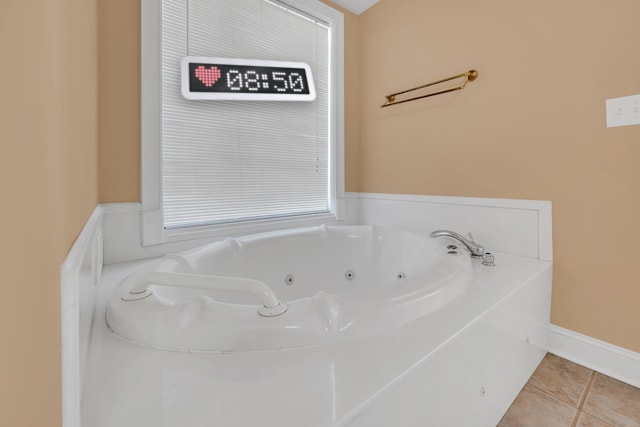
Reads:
{"hour": 8, "minute": 50}
